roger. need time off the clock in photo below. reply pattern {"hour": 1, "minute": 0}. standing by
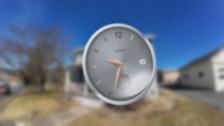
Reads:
{"hour": 9, "minute": 34}
